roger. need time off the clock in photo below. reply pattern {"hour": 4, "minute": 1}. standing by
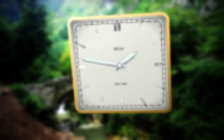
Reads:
{"hour": 1, "minute": 47}
